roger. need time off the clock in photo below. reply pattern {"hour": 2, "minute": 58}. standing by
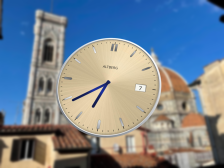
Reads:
{"hour": 6, "minute": 39}
